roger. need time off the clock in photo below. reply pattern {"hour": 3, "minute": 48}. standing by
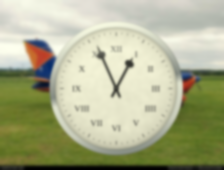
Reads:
{"hour": 12, "minute": 56}
